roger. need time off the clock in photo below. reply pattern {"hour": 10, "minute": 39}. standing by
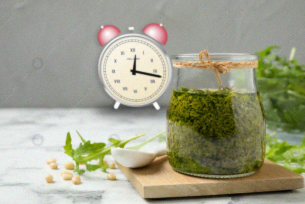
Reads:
{"hour": 12, "minute": 17}
